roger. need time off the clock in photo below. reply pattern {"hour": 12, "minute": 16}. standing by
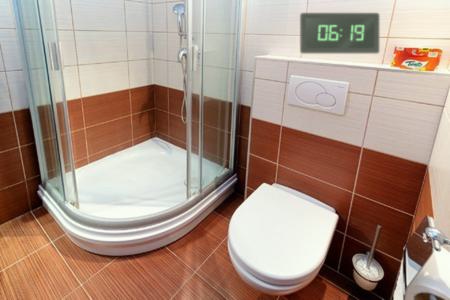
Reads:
{"hour": 6, "minute": 19}
